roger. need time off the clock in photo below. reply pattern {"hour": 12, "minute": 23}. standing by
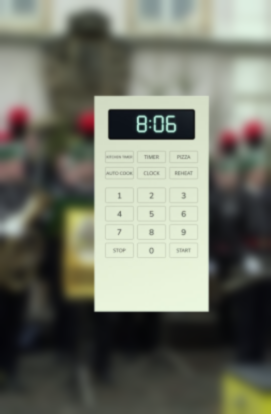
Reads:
{"hour": 8, "minute": 6}
